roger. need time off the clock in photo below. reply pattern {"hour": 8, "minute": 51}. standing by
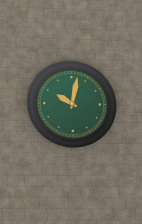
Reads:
{"hour": 10, "minute": 2}
